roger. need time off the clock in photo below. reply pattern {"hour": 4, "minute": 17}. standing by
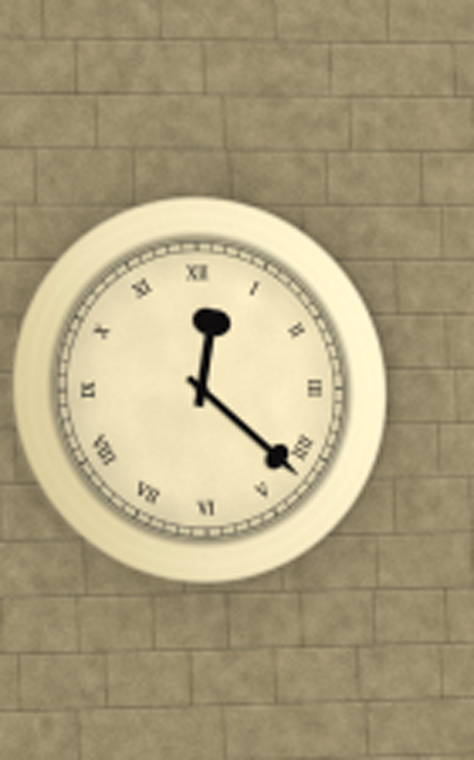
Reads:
{"hour": 12, "minute": 22}
